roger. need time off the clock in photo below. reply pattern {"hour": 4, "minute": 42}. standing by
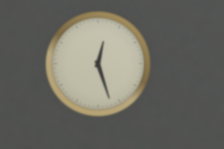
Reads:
{"hour": 12, "minute": 27}
